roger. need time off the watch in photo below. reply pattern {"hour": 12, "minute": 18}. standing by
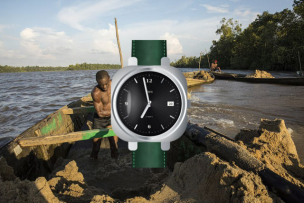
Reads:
{"hour": 6, "minute": 58}
